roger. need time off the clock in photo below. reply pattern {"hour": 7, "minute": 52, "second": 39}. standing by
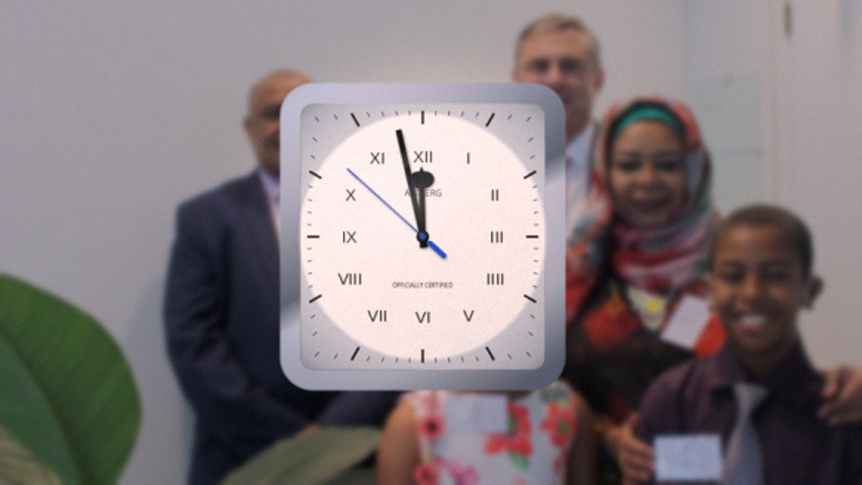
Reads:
{"hour": 11, "minute": 57, "second": 52}
